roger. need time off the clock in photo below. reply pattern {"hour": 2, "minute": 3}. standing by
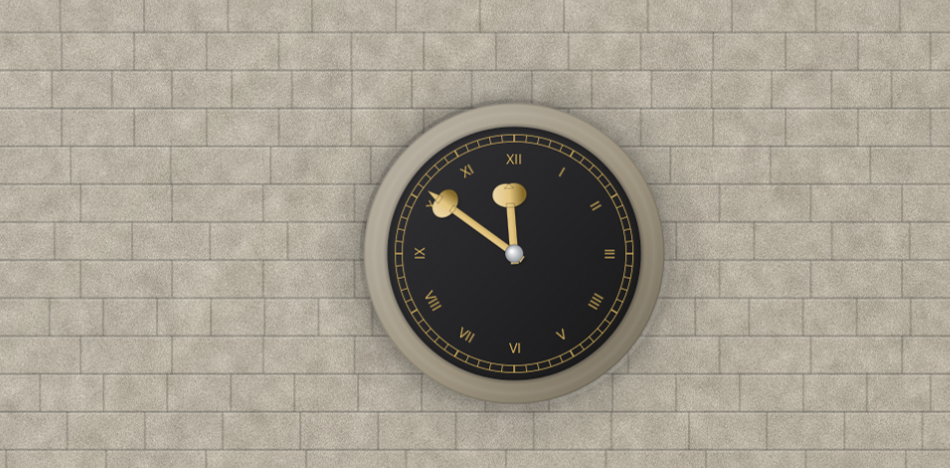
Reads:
{"hour": 11, "minute": 51}
